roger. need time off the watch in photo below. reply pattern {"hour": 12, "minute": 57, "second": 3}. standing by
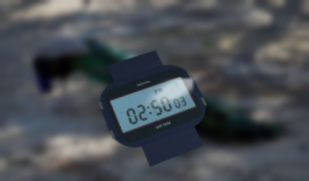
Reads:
{"hour": 2, "minute": 50, "second": 3}
